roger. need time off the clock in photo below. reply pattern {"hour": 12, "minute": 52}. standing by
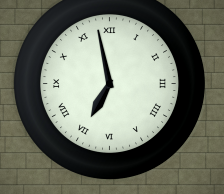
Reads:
{"hour": 6, "minute": 58}
